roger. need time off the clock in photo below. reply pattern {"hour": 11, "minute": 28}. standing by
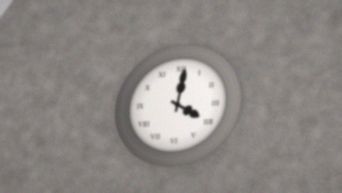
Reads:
{"hour": 4, "minute": 1}
